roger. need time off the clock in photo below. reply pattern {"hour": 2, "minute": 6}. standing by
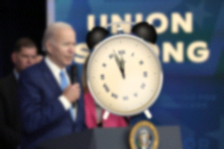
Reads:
{"hour": 11, "minute": 57}
